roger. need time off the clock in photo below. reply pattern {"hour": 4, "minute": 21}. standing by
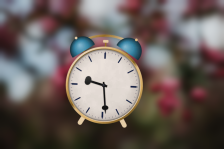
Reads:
{"hour": 9, "minute": 29}
